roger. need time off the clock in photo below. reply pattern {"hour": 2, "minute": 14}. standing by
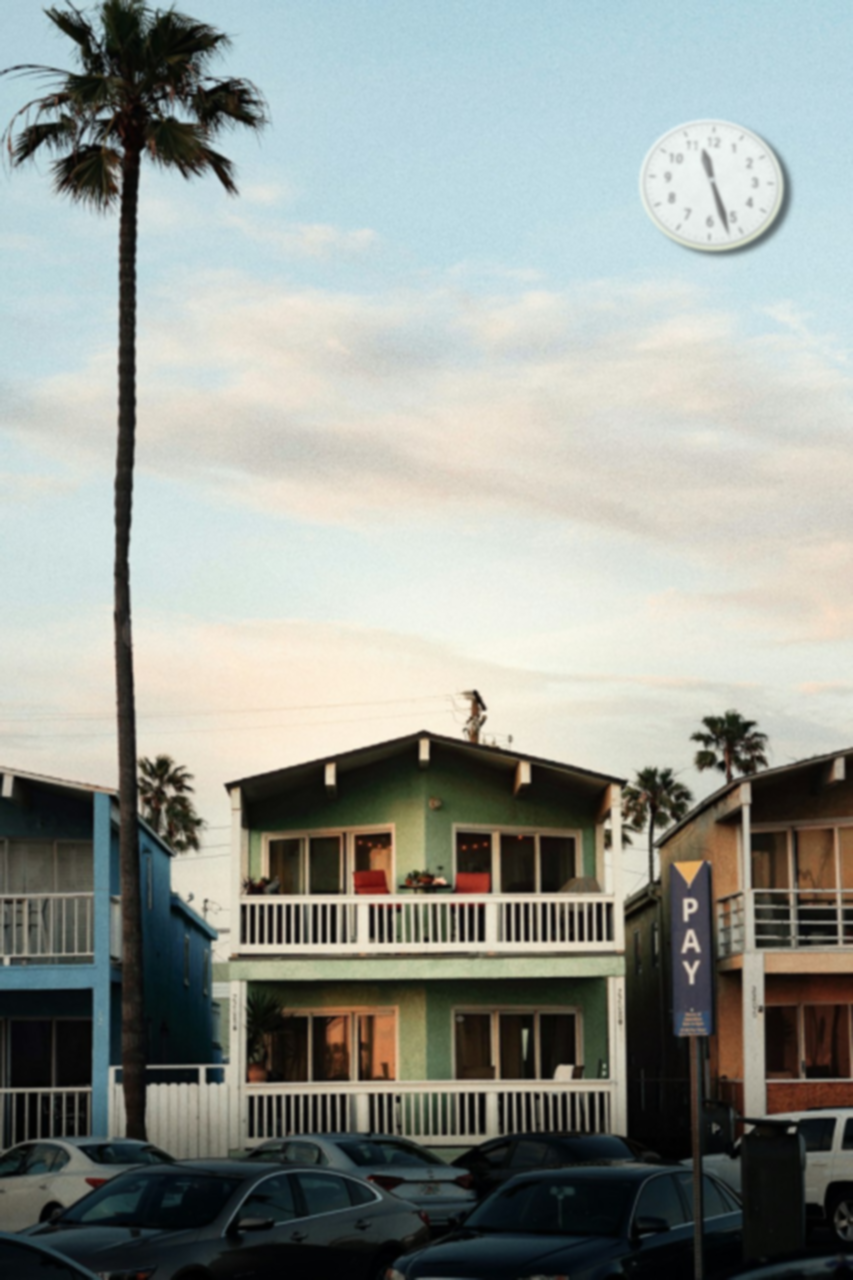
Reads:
{"hour": 11, "minute": 27}
